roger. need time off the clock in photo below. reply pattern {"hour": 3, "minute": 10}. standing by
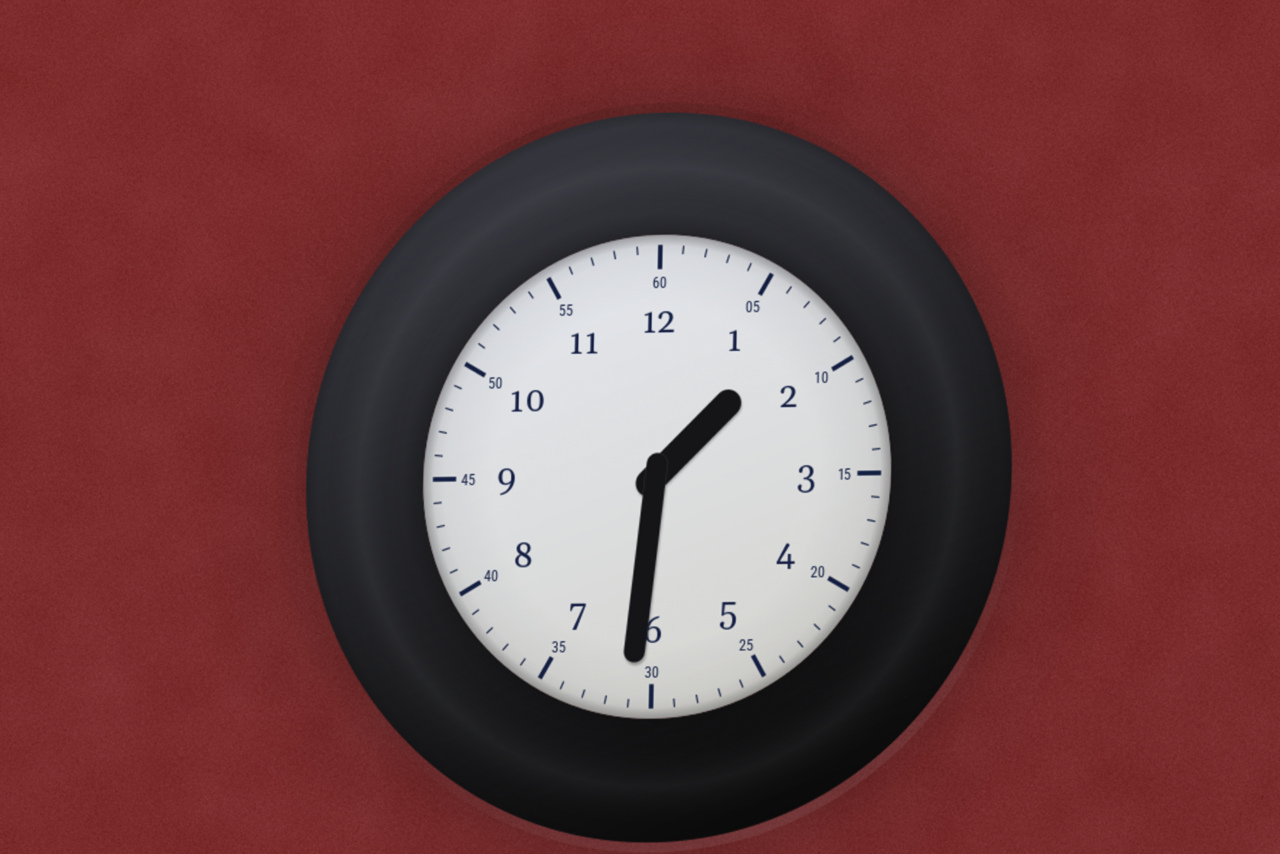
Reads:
{"hour": 1, "minute": 31}
